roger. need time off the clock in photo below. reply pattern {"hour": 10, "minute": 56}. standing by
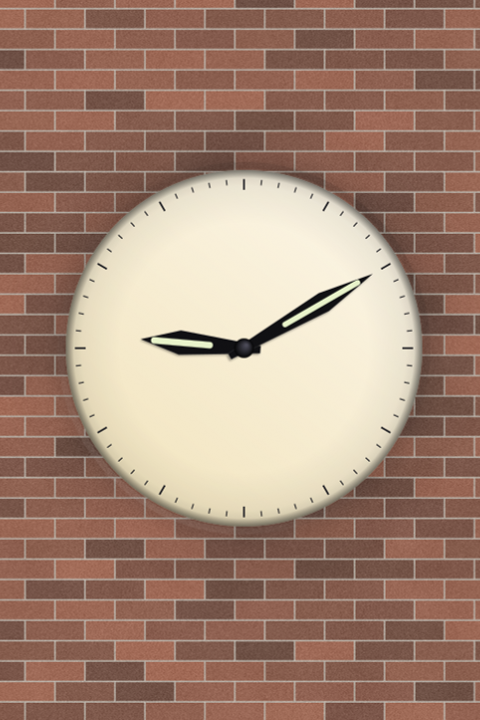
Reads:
{"hour": 9, "minute": 10}
